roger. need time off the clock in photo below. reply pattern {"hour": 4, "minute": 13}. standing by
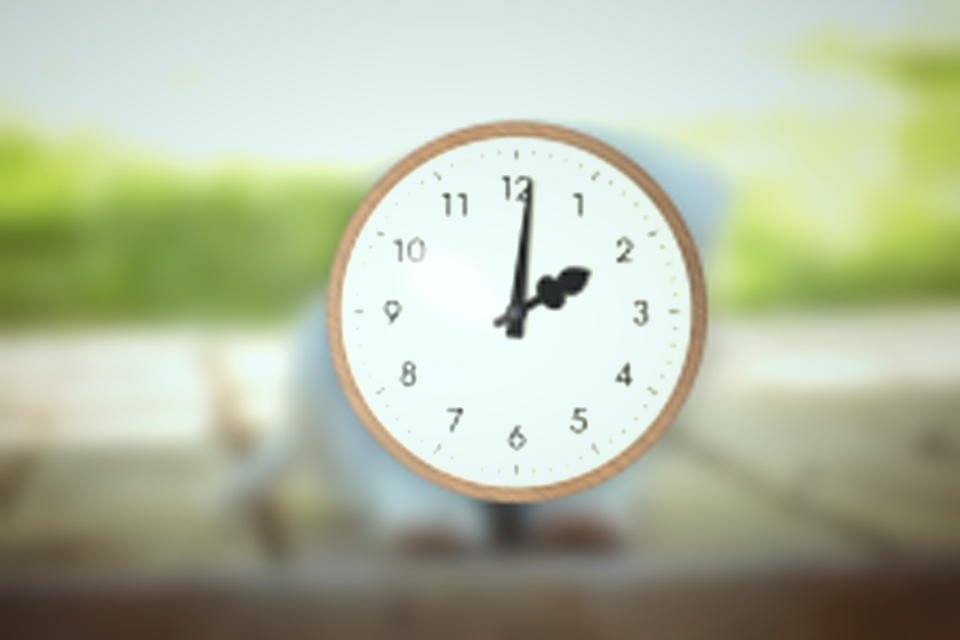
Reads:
{"hour": 2, "minute": 1}
